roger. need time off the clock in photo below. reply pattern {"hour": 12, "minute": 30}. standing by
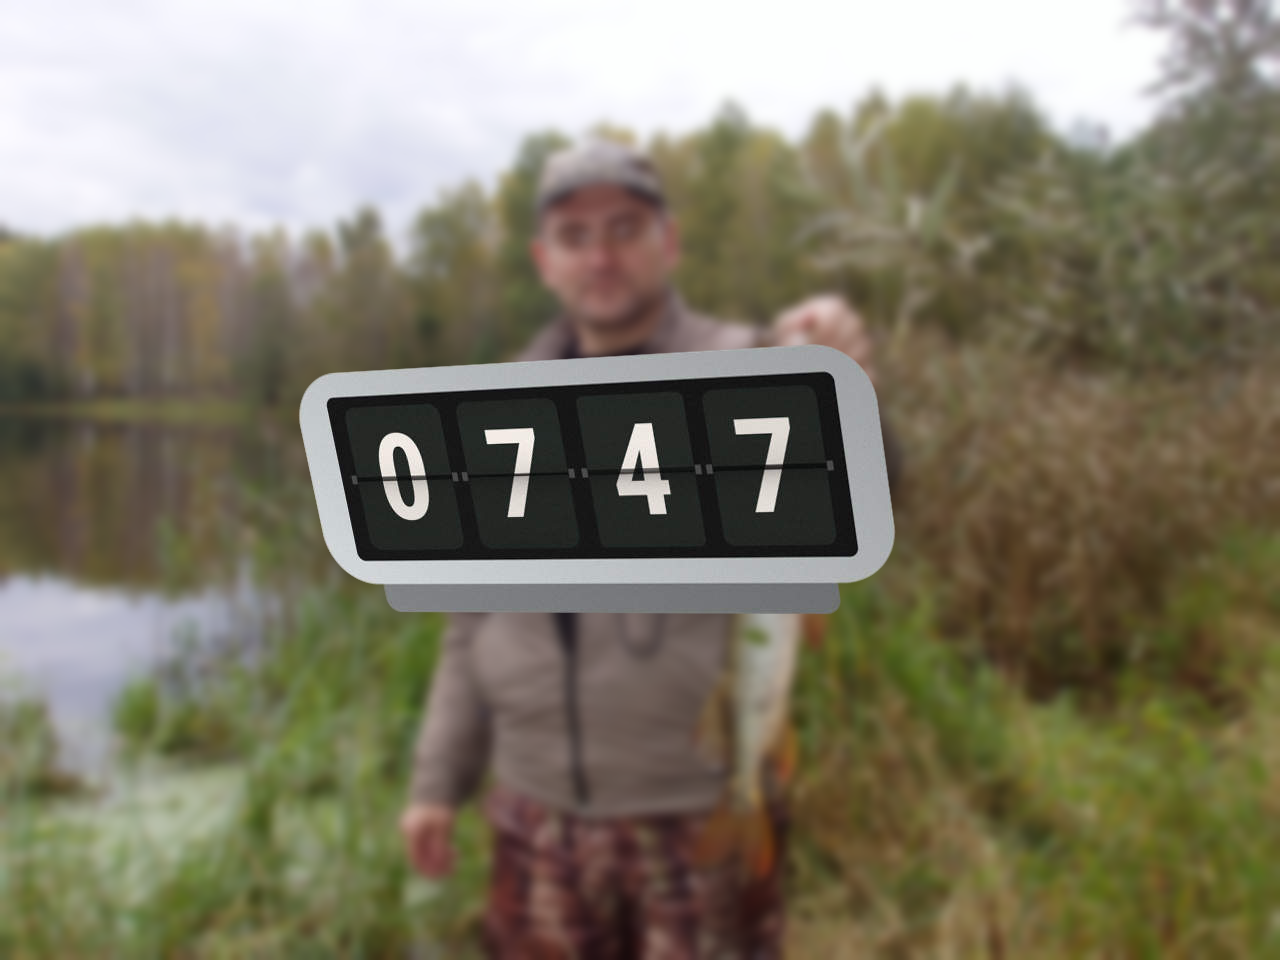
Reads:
{"hour": 7, "minute": 47}
